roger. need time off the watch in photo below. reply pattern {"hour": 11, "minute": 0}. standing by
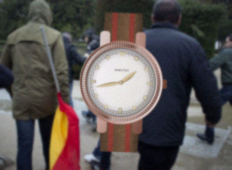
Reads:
{"hour": 1, "minute": 43}
